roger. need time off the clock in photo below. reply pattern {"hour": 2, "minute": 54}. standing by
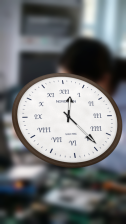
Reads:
{"hour": 12, "minute": 24}
